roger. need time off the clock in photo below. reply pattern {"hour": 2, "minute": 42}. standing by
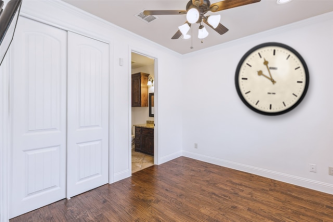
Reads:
{"hour": 9, "minute": 56}
